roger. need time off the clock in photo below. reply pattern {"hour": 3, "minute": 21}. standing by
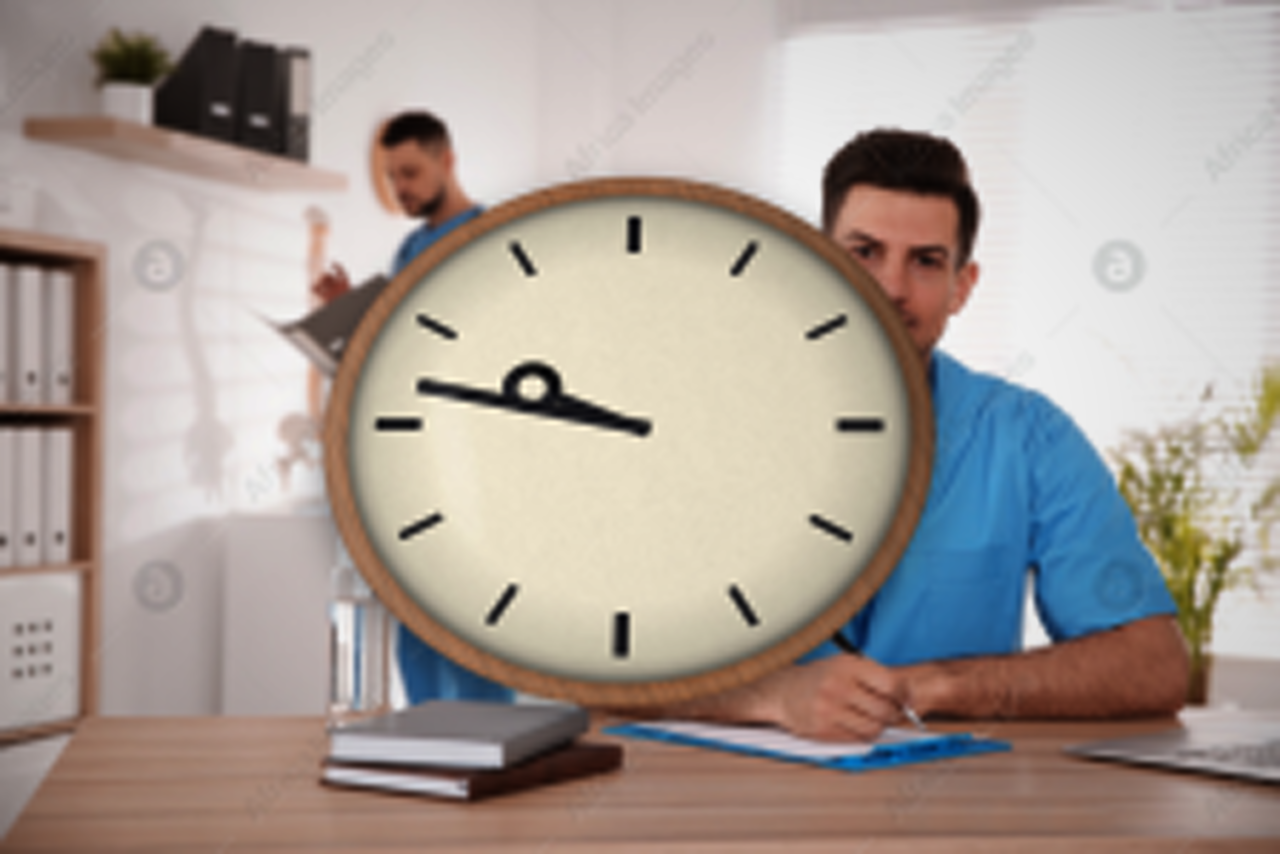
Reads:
{"hour": 9, "minute": 47}
